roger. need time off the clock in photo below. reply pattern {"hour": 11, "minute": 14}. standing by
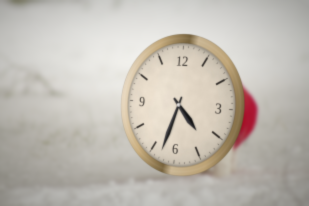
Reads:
{"hour": 4, "minute": 33}
